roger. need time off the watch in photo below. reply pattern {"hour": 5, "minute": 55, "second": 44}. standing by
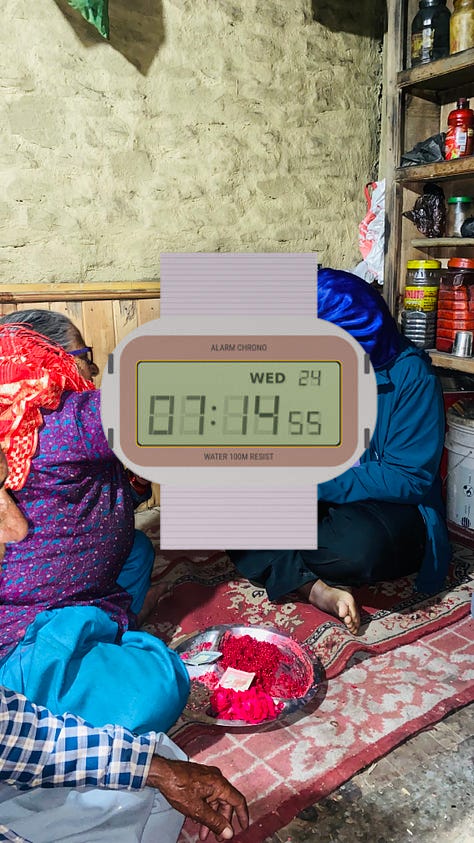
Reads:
{"hour": 7, "minute": 14, "second": 55}
